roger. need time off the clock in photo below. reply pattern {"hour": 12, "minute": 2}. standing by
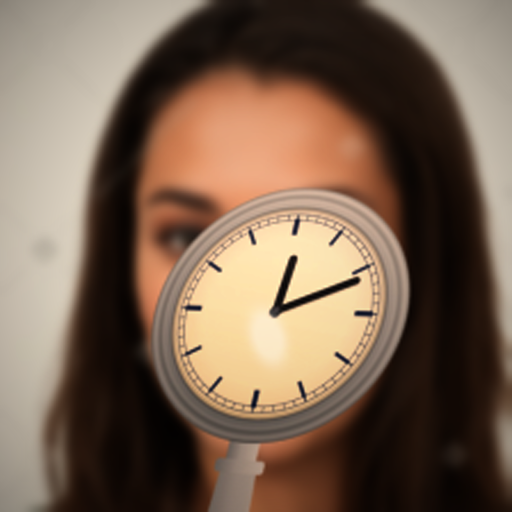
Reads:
{"hour": 12, "minute": 11}
